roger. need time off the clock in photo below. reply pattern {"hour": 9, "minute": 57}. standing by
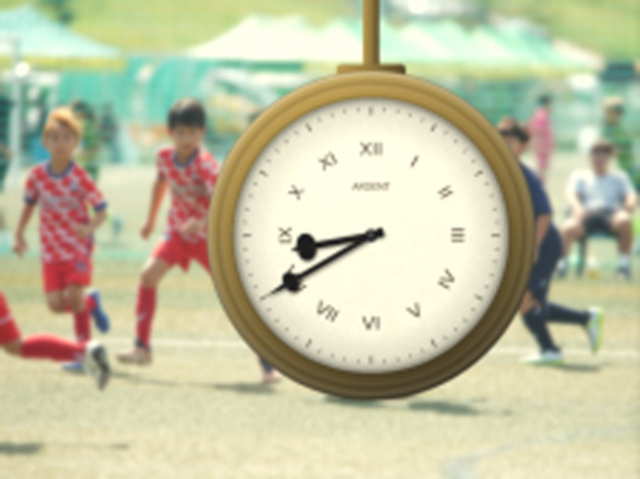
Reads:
{"hour": 8, "minute": 40}
